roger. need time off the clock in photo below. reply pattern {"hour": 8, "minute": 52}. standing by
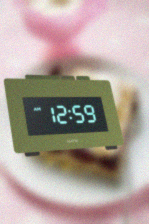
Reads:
{"hour": 12, "minute": 59}
